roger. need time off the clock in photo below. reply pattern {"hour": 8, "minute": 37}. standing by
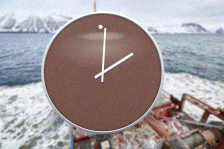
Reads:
{"hour": 2, "minute": 1}
